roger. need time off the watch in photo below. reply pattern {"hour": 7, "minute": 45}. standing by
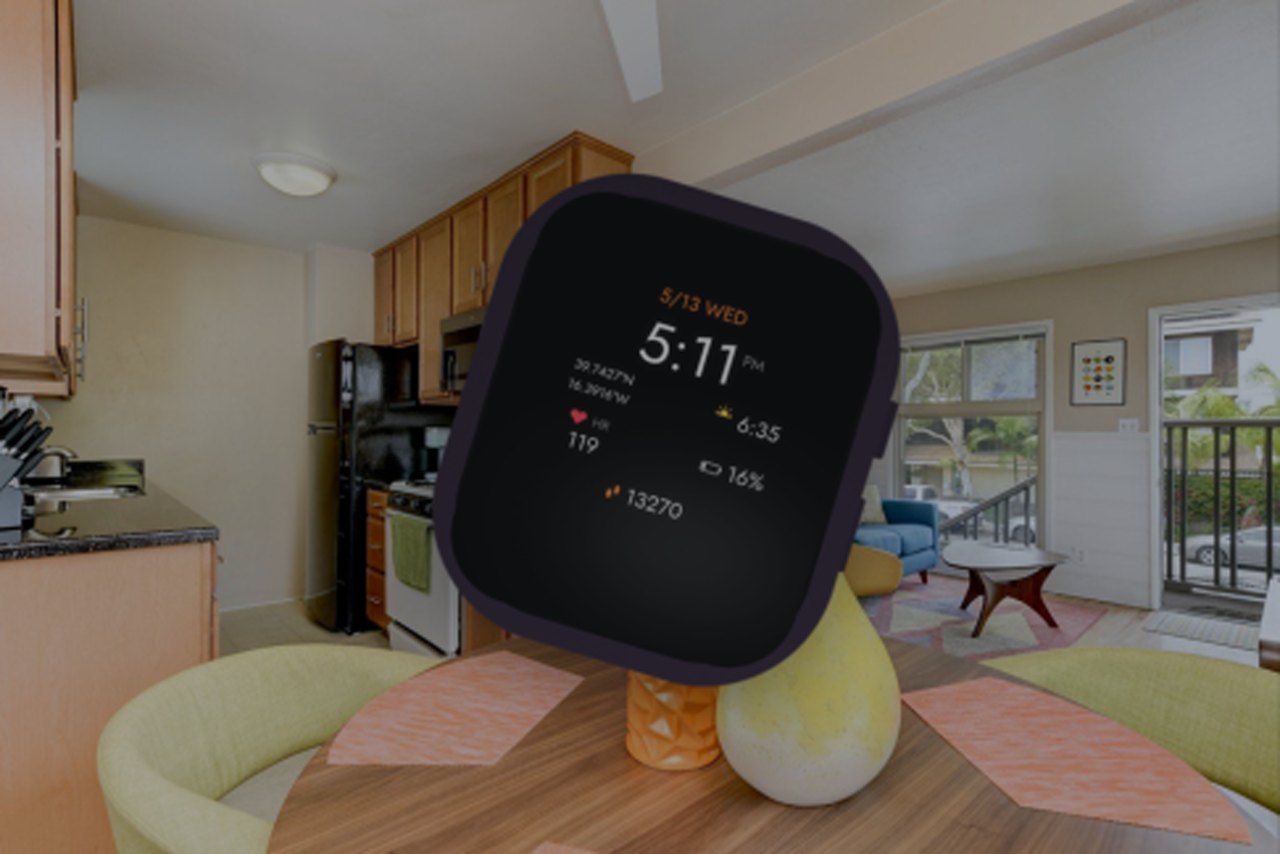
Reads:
{"hour": 5, "minute": 11}
